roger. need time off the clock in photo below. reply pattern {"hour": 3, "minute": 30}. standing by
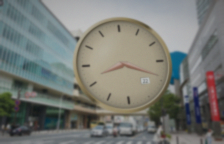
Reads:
{"hour": 8, "minute": 19}
